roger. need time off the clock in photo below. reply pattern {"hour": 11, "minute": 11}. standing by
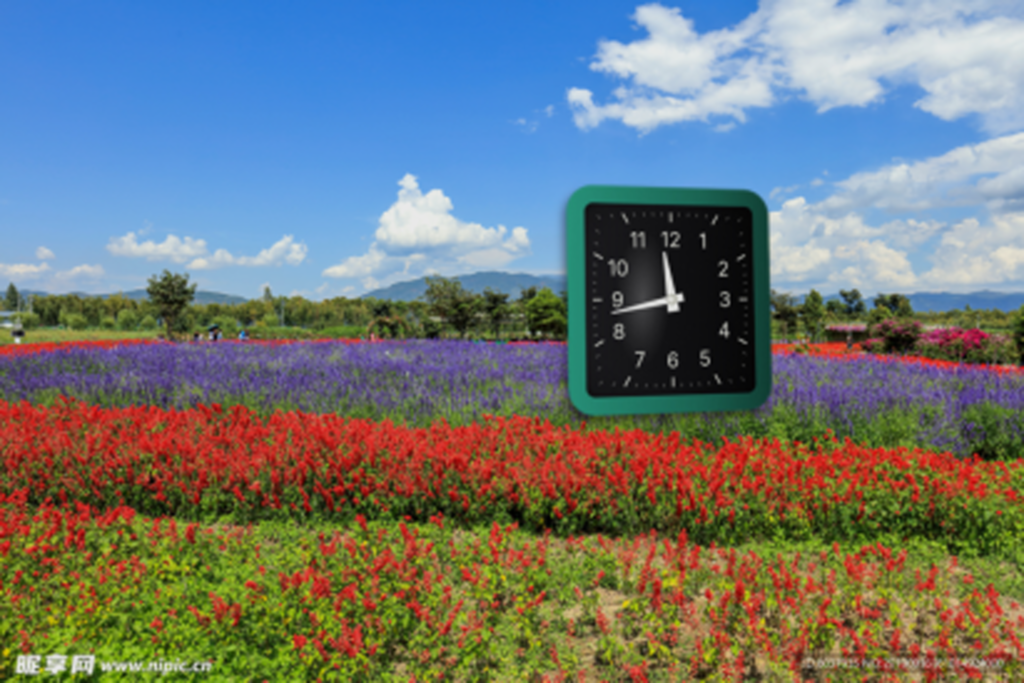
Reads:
{"hour": 11, "minute": 43}
